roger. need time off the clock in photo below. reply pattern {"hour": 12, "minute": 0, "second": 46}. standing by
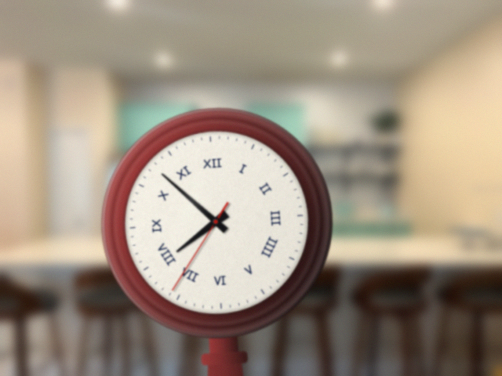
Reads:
{"hour": 7, "minute": 52, "second": 36}
